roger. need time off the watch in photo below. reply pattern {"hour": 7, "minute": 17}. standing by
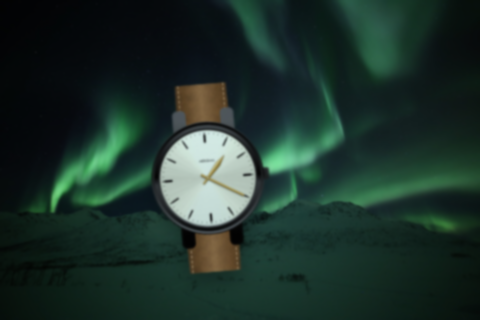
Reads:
{"hour": 1, "minute": 20}
